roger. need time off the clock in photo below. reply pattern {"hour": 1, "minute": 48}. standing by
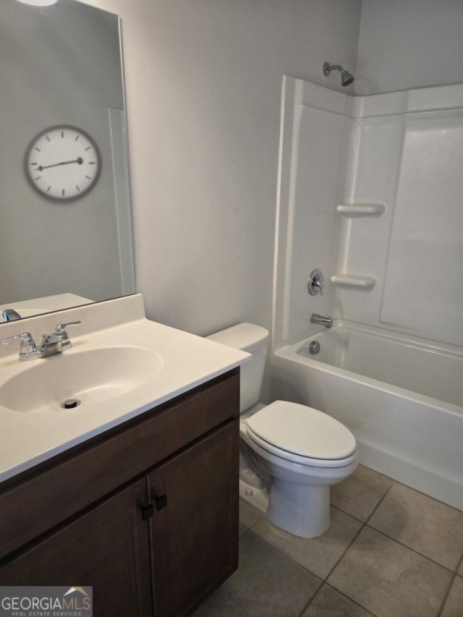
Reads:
{"hour": 2, "minute": 43}
